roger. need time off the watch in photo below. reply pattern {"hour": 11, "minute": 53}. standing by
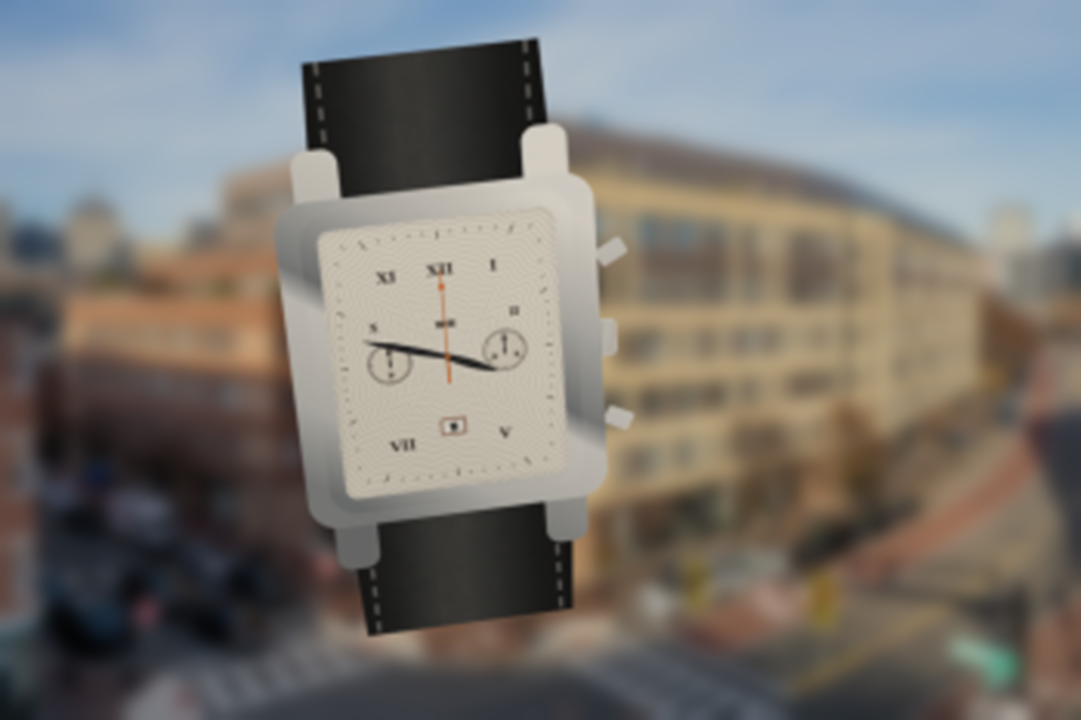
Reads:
{"hour": 3, "minute": 48}
